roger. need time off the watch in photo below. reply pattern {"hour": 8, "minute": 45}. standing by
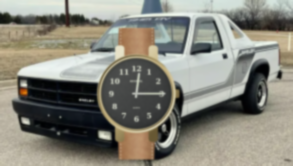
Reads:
{"hour": 12, "minute": 15}
